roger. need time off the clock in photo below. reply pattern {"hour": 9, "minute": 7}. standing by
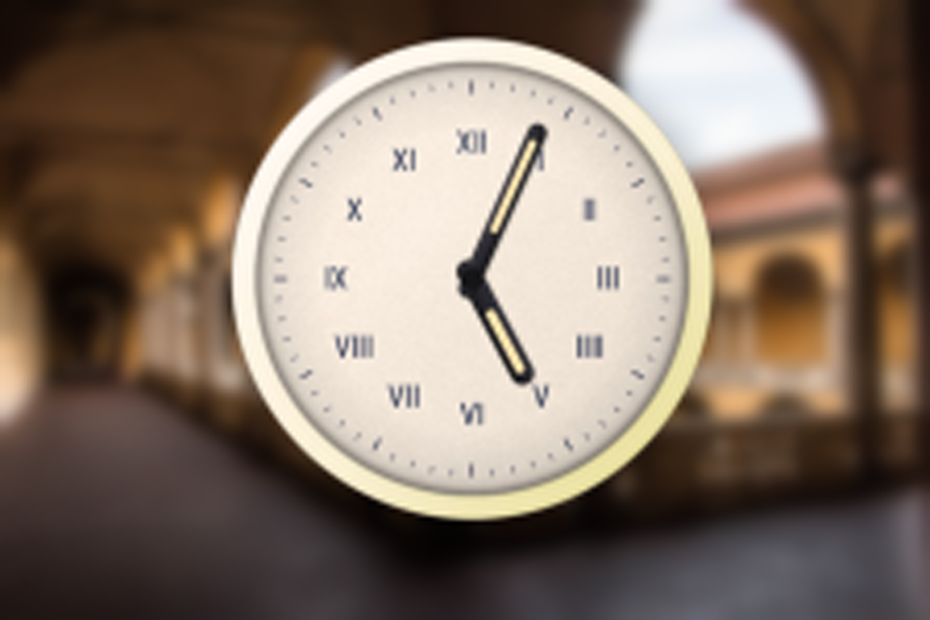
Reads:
{"hour": 5, "minute": 4}
